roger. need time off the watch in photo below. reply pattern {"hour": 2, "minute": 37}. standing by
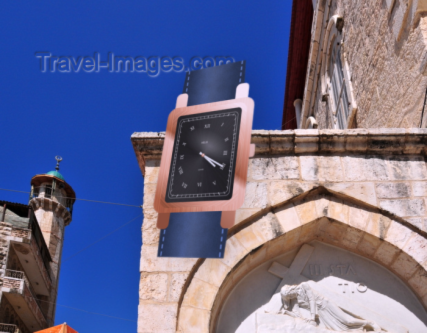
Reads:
{"hour": 4, "minute": 20}
